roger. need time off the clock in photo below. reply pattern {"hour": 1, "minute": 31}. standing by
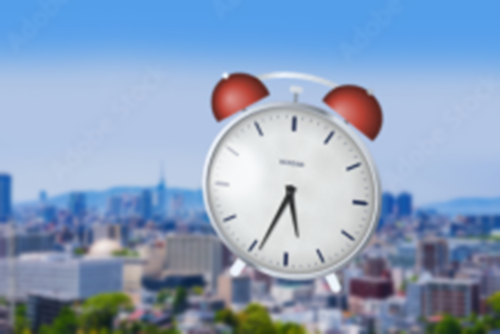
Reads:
{"hour": 5, "minute": 34}
